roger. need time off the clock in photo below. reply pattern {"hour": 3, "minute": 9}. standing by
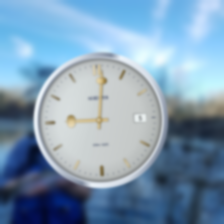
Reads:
{"hour": 9, "minute": 1}
